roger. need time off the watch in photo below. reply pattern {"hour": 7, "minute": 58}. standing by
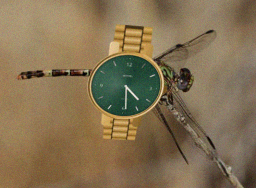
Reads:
{"hour": 4, "minute": 29}
